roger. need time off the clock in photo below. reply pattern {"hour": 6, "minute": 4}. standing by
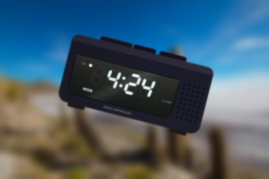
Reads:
{"hour": 4, "minute": 24}
